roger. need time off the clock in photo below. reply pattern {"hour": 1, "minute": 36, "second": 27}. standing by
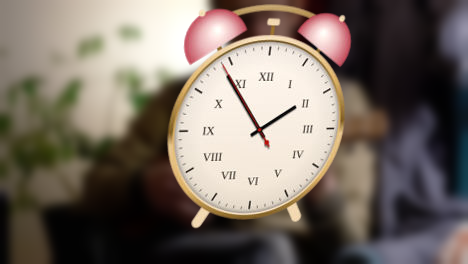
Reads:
{"hour": 1, "minute": 53, "second": 54}
